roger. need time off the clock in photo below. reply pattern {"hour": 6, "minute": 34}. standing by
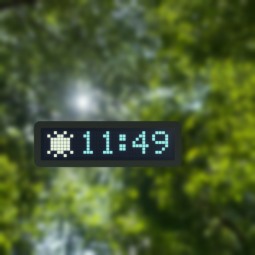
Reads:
{"hour": 11, "minute": 49}
